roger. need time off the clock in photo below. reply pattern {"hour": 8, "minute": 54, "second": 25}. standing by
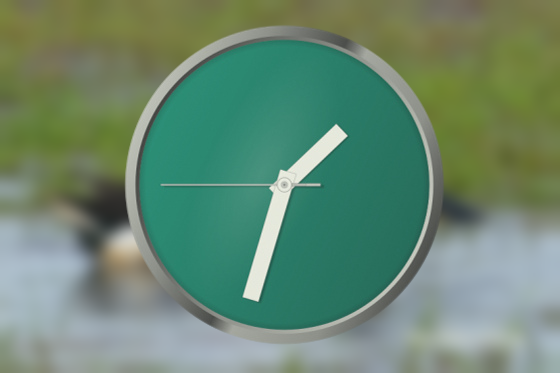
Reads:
{"hour": 1, "minute": 32, "second": 45}
